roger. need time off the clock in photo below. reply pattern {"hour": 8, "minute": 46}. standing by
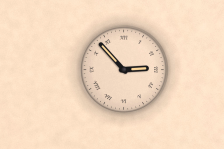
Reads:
{"hour": 2, "minute": 53}
